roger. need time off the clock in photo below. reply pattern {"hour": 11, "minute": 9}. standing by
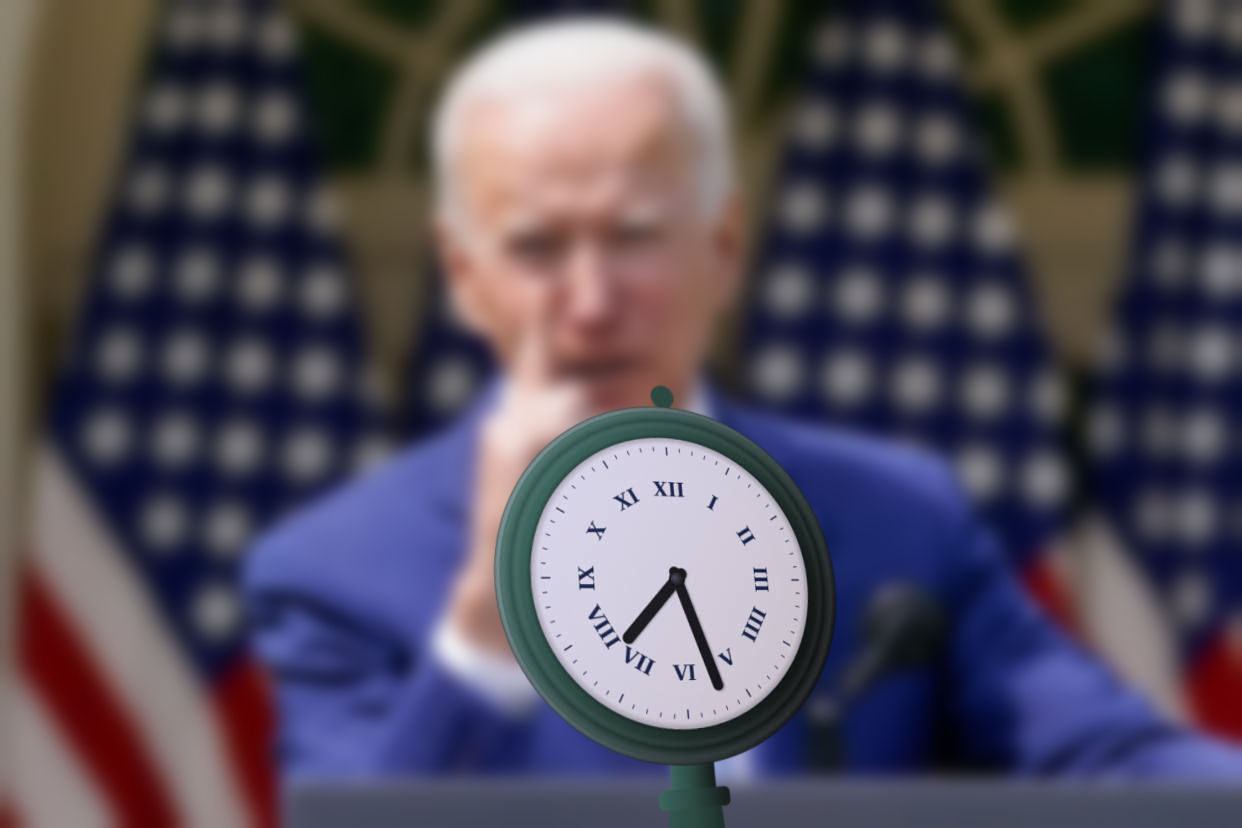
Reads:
{"hour": 7, "minute": 27}
